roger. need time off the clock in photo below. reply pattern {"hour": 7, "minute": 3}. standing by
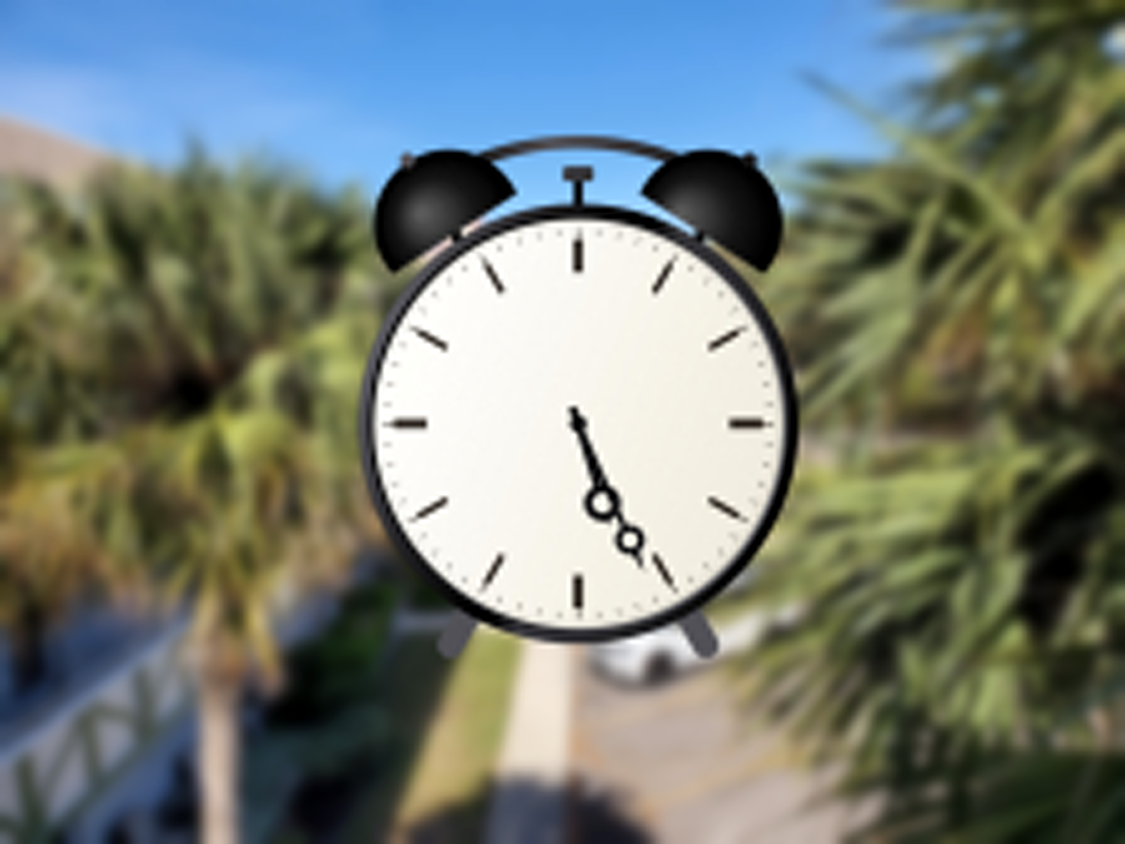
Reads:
{"hour": 5, "minute": 26}
